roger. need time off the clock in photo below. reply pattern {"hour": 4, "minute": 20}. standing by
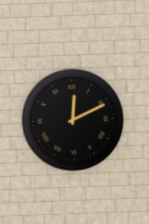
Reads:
{"hour": 12, "minute": 11}
